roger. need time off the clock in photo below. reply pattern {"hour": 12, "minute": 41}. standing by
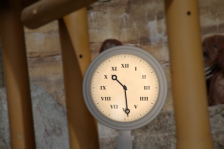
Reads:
{"hour": 10, "minute": 29}
